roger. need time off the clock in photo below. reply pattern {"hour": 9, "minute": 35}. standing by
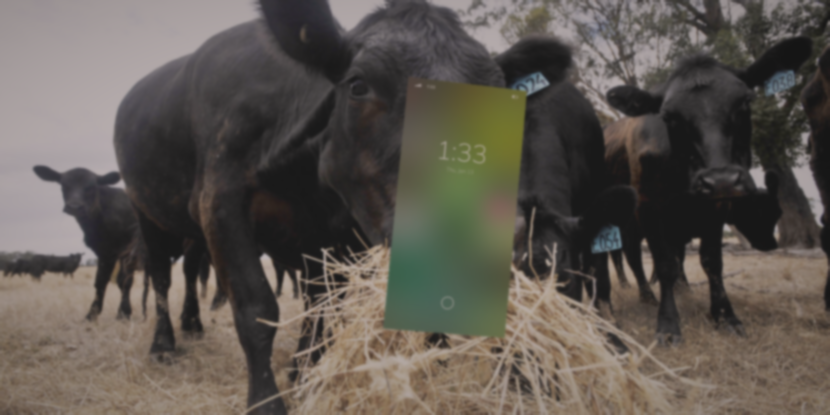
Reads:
{"hour": 1, "minute": 33}
